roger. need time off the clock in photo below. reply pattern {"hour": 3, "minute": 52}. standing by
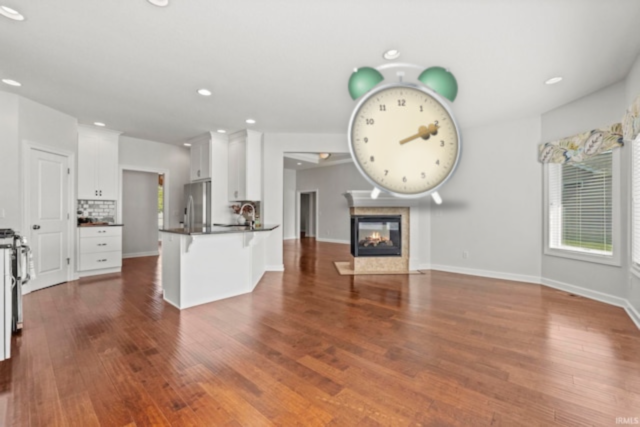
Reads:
{"hour": 2, "minute": 11}
